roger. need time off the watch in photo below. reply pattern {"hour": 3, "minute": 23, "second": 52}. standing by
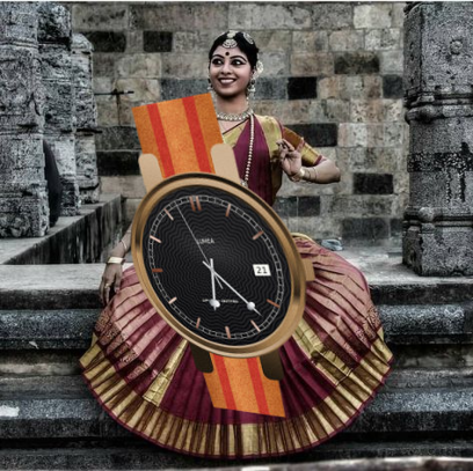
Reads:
{"hour": 6, "minute": 22, "second": 57}
